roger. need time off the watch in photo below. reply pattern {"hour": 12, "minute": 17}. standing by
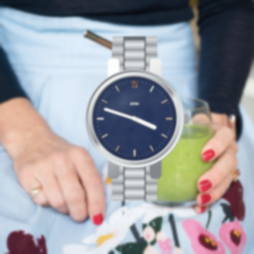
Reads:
{"hour": 3, "minute": 48}
